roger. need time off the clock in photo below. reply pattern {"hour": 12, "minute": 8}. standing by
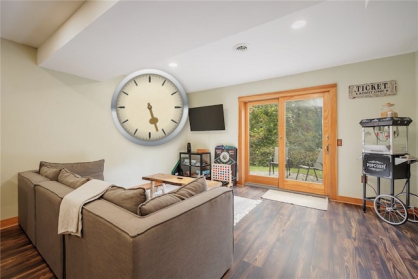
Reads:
{"hour": 5, "minute": 27}
